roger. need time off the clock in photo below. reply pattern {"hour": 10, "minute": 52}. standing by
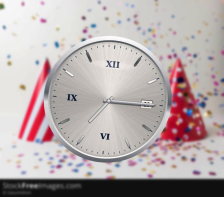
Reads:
{"hour": 7, "minute": 15}
